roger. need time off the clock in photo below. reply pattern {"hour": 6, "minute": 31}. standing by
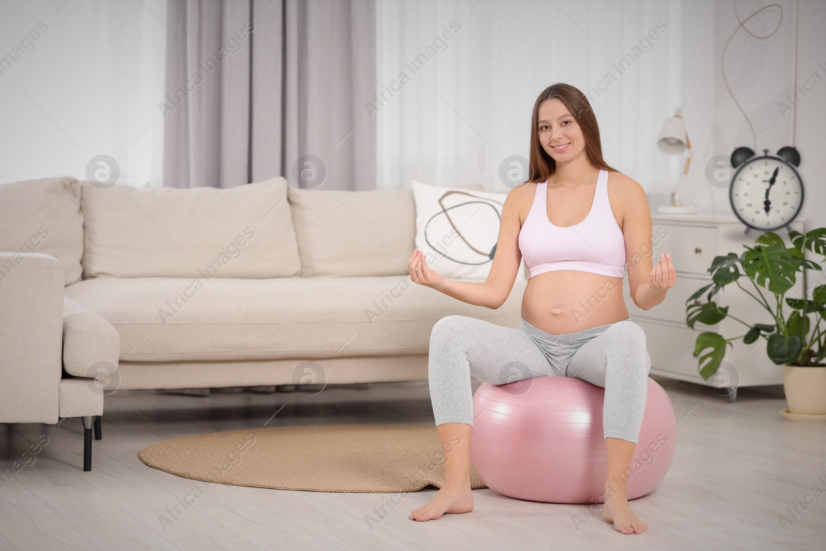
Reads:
{"hour": 6, "minute": 4}
